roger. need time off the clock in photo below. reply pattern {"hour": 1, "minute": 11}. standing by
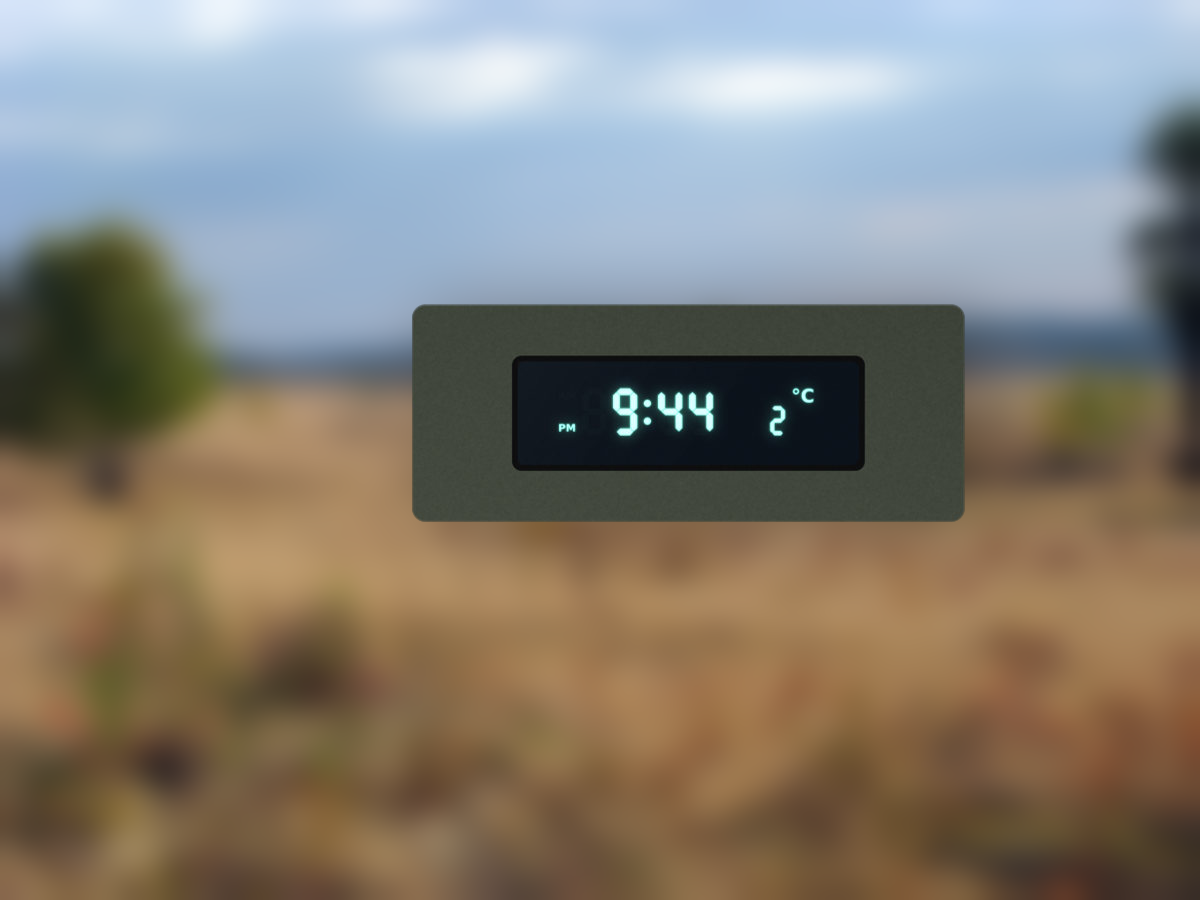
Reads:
{"hour": 9, "minute": 44}
